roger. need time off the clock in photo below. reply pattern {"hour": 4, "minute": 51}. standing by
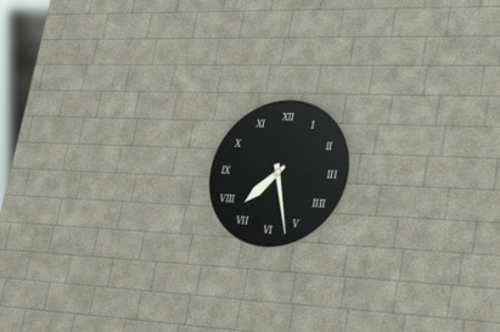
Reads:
{"hour": 7, "minute": 27}
